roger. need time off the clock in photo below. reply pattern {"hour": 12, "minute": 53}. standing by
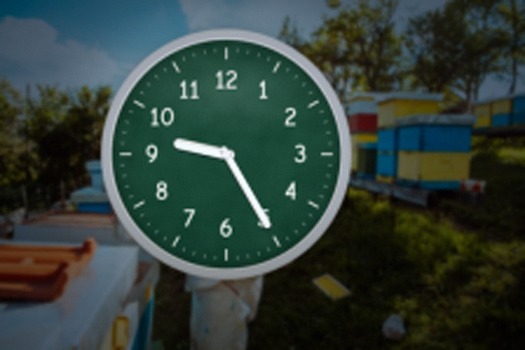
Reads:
{"hour": 9, "minute": 25}
